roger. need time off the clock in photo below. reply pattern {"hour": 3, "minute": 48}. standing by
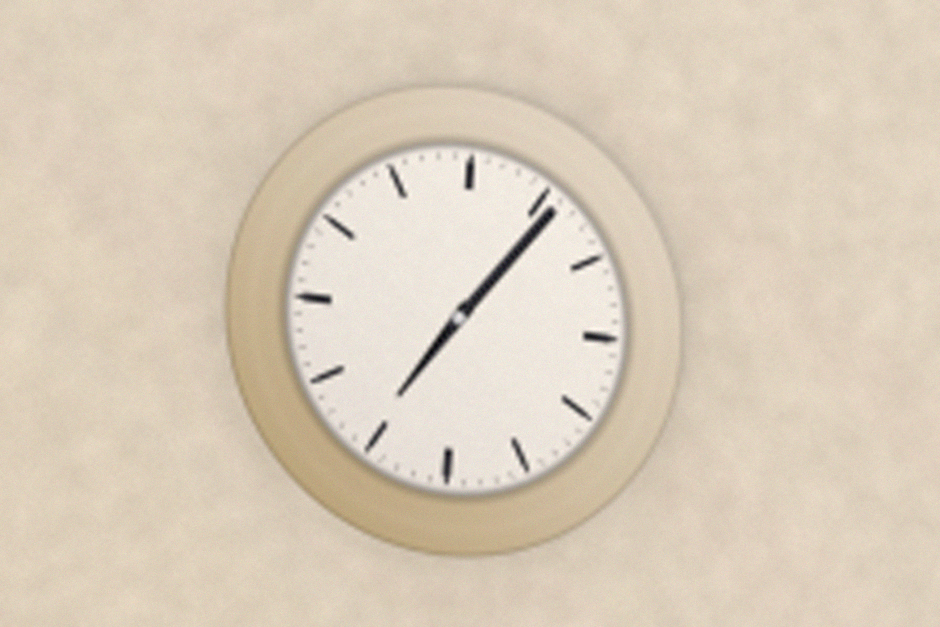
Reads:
{"hour": 7, "minute": 6}
